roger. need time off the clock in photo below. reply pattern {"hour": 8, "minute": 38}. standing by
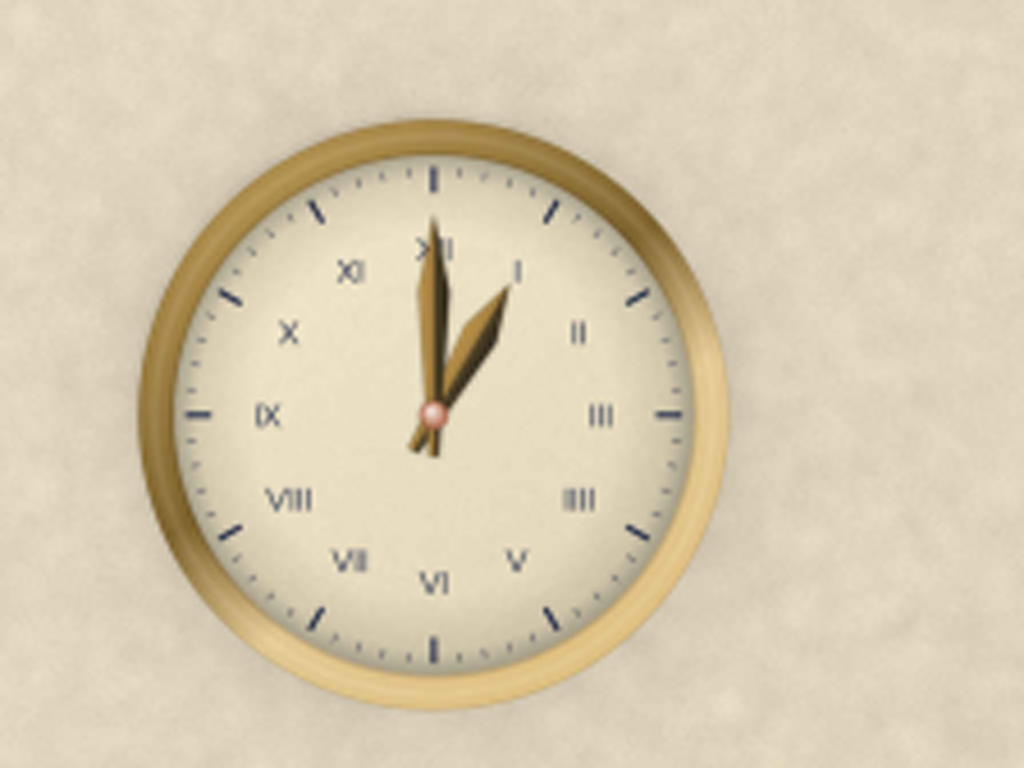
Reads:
{"hour": 1, "minute": 0}
